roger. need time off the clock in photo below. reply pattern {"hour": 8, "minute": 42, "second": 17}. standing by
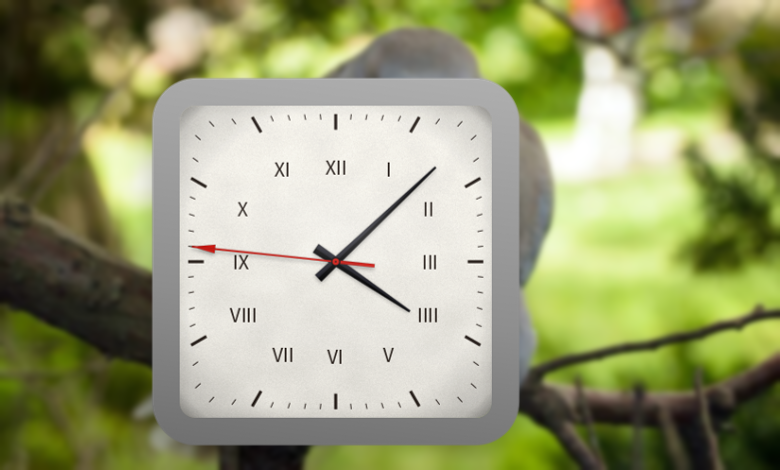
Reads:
{"hour": 4, "minute": 7, "second": 46}
